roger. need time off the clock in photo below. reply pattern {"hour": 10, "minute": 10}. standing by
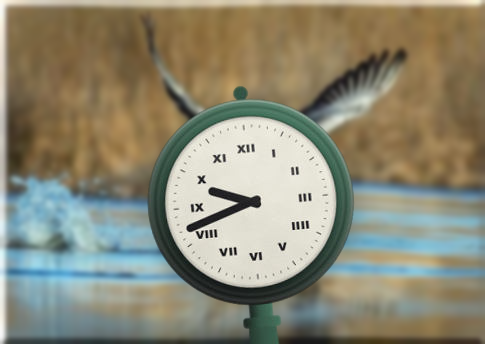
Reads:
{"hour": 9, "minute": 42}
